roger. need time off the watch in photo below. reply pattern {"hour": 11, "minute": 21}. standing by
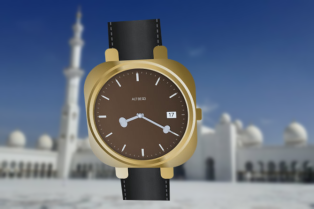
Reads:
{"hour": 8, "minute": 20}
